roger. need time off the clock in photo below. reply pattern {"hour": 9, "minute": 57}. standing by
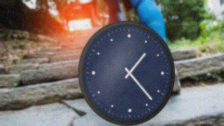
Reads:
{"hour": 1, "minute": 23}
